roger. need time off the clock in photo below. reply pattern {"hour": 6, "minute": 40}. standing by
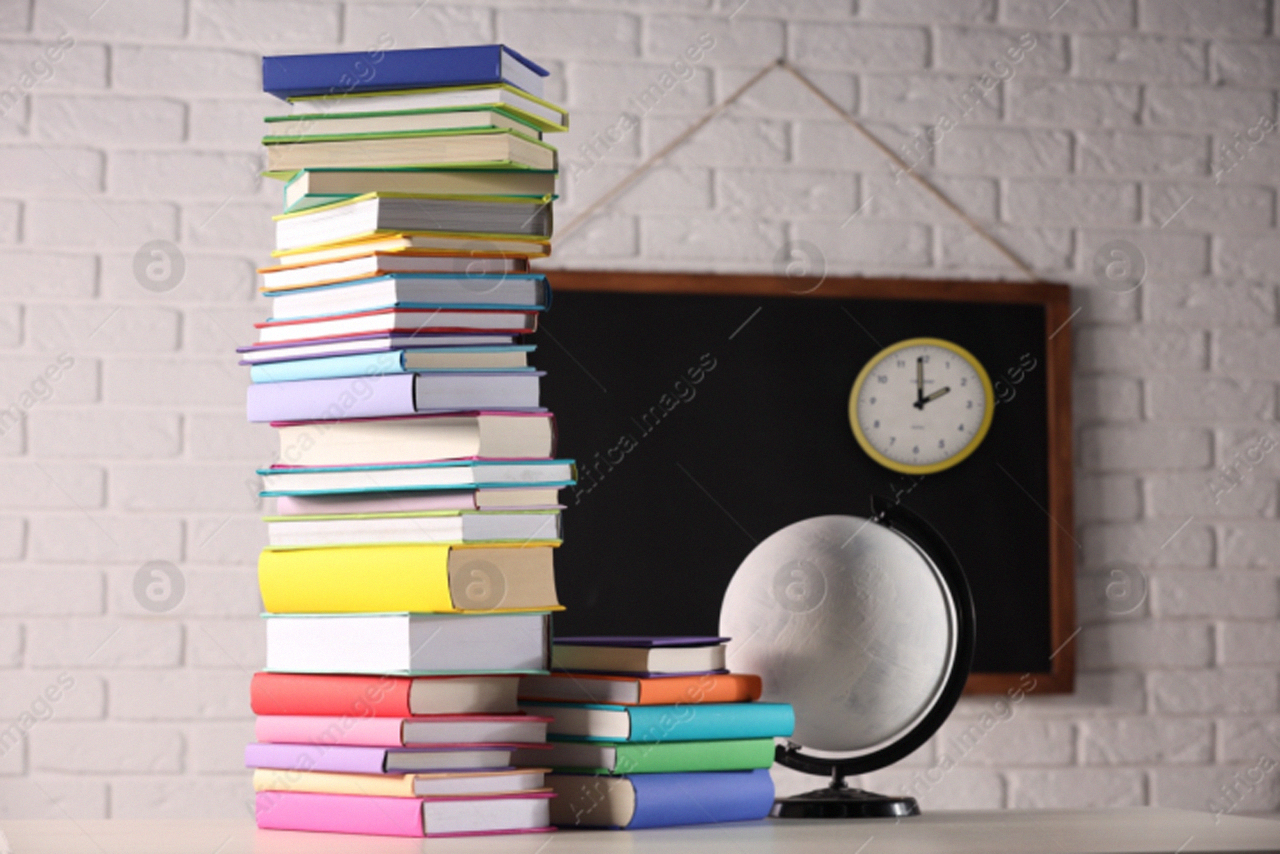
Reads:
{"hour": 1, "minute": 59}
